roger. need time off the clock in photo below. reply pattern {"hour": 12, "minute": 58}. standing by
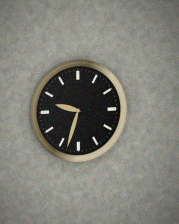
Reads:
{"hour": 9, "minute": 33}
